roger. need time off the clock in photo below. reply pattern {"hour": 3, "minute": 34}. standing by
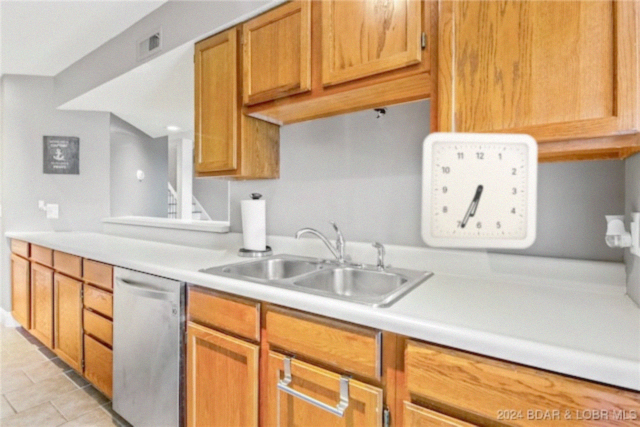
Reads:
{"hour": 6, "minute": 34}
